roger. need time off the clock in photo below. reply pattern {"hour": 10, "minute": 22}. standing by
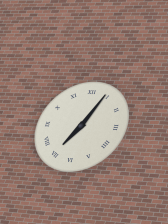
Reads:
{"hour": 7, "minute": 4}
